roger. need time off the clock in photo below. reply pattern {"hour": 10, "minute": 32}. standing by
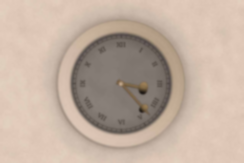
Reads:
{"hour": 3, "minute": 23}
